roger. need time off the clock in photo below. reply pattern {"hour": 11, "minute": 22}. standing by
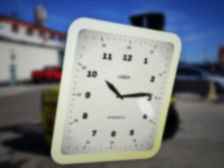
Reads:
{"hour": 10, "minute": 14}
